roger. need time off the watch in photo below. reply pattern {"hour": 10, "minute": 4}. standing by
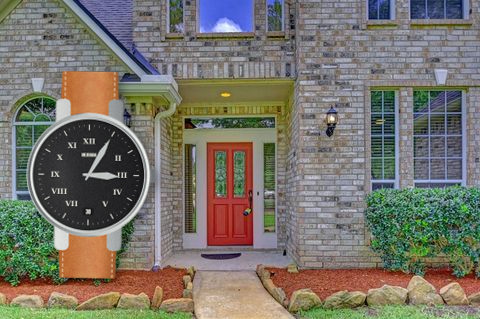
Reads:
{"hour": 3, "minute": 5}
